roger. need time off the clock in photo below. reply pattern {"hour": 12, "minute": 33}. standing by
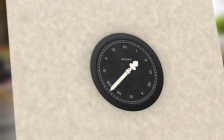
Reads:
{"hour": 1, "minute": 38}
